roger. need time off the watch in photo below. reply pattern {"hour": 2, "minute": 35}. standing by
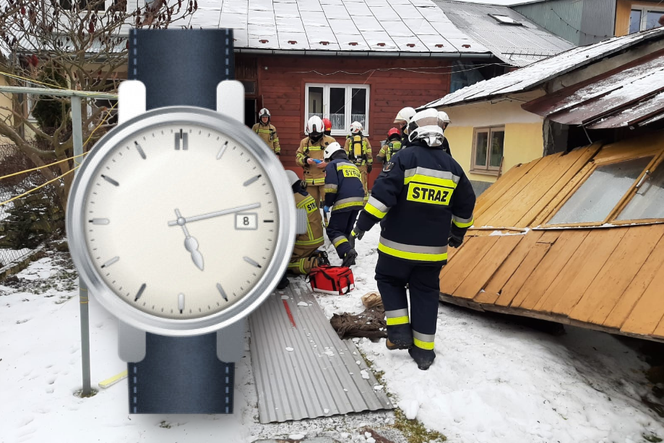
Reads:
{"hour": 5, "minute": 13}
